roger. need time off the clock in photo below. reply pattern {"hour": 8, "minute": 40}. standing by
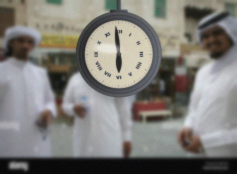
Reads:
{"hour": 5, "minute": 59}
